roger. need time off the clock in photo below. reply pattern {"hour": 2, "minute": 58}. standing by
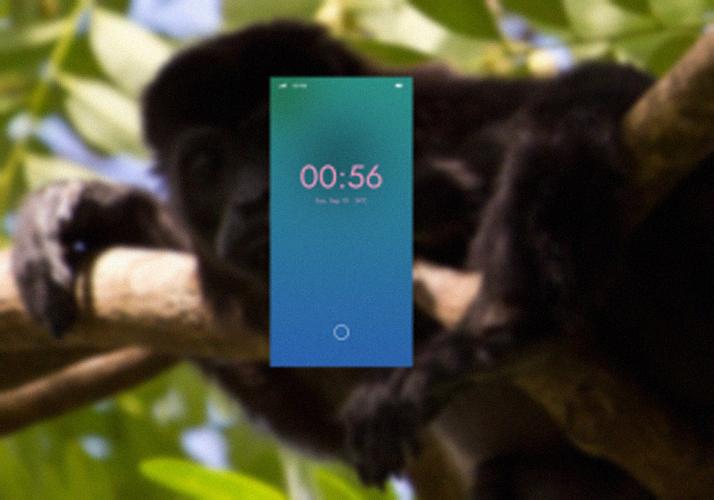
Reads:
{"hour": 0, "minute": 56}
